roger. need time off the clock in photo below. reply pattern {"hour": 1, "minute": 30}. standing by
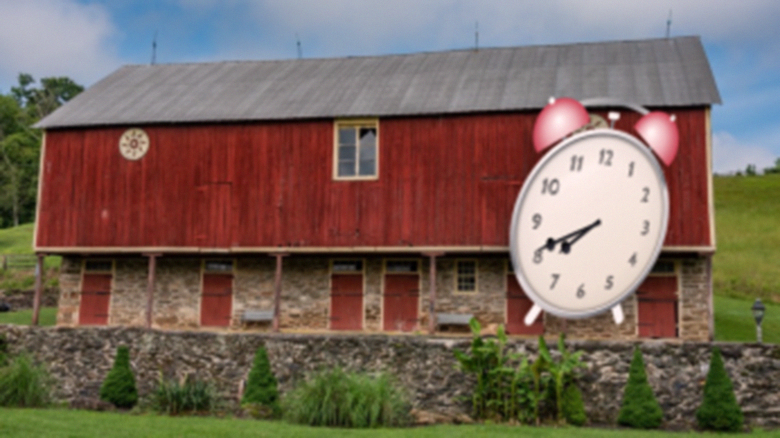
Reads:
{"hour": 7, "minute": 41}
